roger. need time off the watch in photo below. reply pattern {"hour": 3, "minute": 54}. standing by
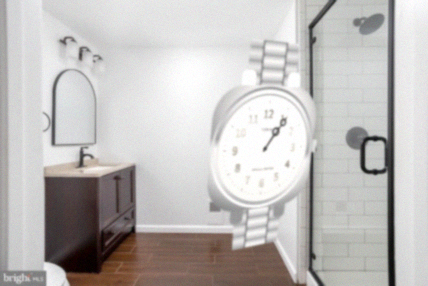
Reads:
{"hour": 1, "minute": 6}
